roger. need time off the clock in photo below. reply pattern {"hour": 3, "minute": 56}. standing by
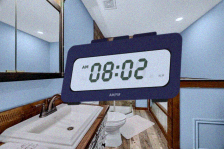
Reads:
{"hour": 8, "minute": 2}
